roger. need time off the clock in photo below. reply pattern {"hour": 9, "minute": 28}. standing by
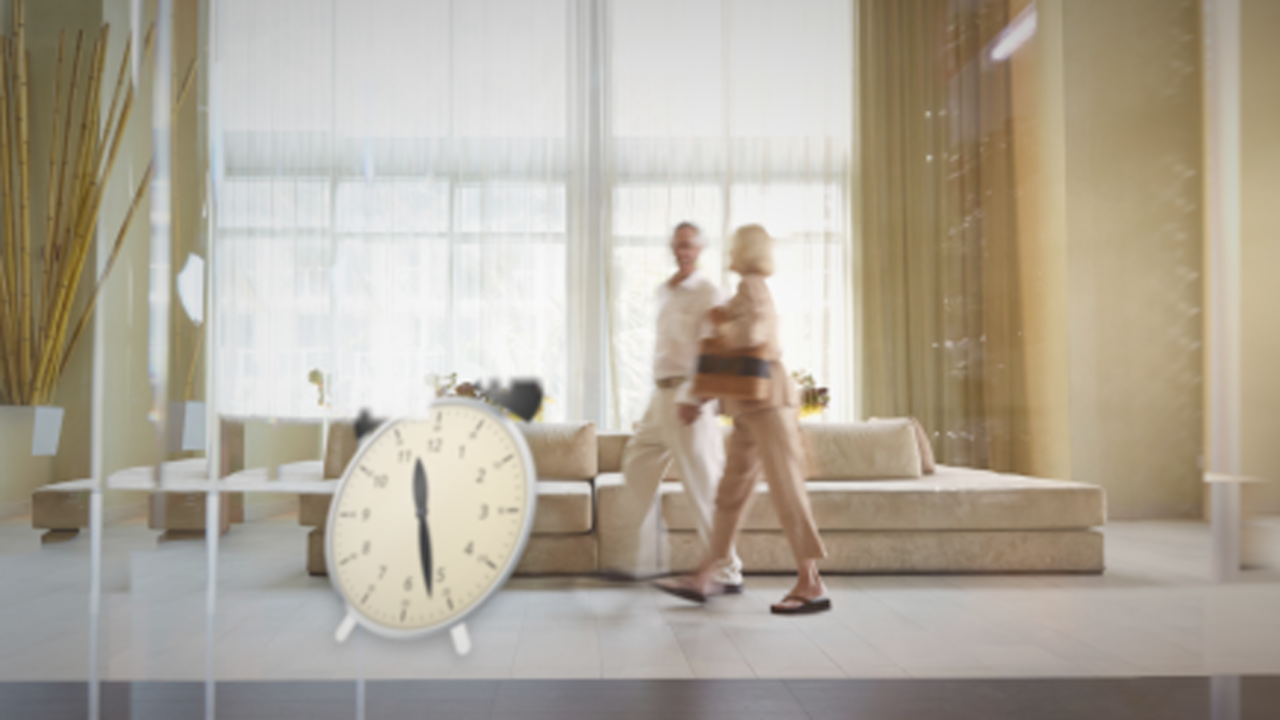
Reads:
{"hour": 11, "minute": 27}
